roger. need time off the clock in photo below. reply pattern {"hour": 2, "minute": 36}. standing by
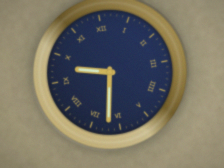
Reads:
{"hour": 9, "minute": 32}
